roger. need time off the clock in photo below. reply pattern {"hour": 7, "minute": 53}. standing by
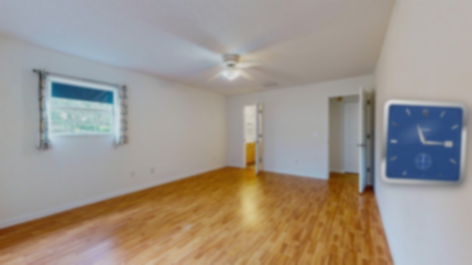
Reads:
{"hour": 11, "minute": 15}
